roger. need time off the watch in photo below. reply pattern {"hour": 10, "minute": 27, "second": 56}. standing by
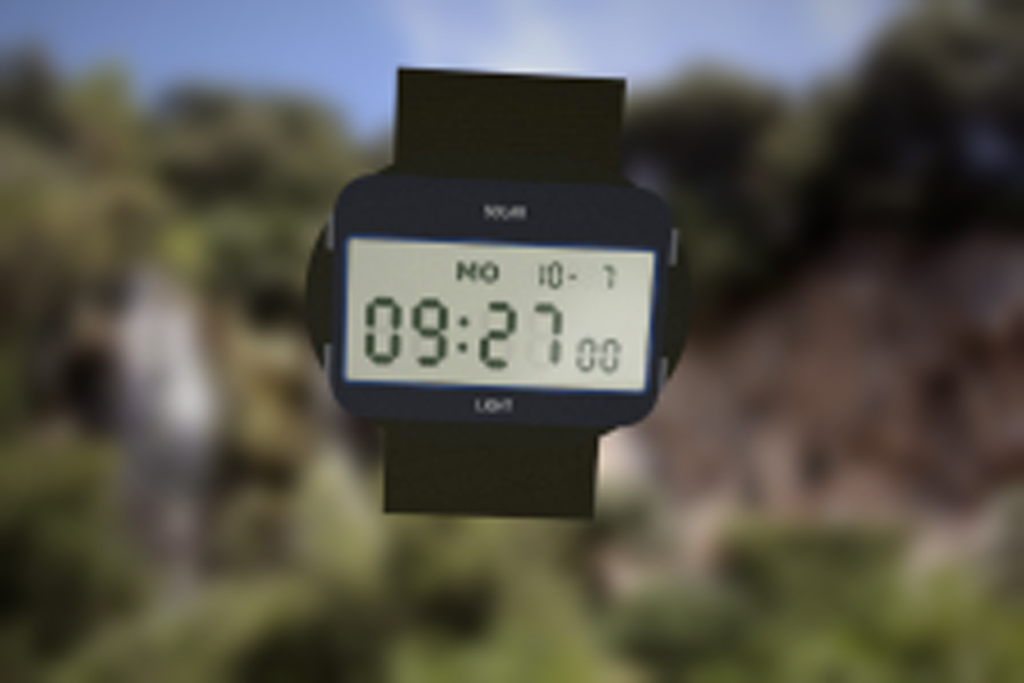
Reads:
{"hour": 9, "minute": 27, "second": 0}
